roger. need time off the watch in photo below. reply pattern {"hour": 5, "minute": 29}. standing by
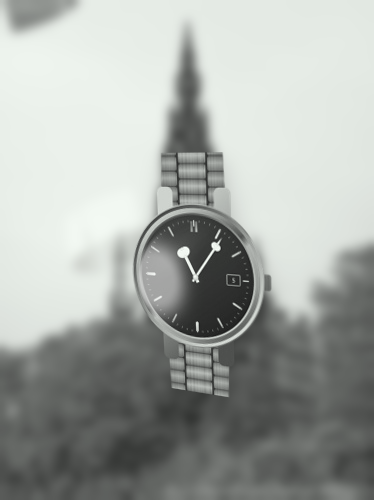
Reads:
{"hour": 11, "minute": 6}
